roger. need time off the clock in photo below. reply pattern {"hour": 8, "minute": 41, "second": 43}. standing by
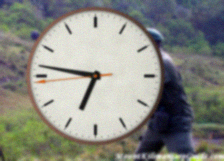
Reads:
{"hour": 6, "minute": 46, "second": 44}
